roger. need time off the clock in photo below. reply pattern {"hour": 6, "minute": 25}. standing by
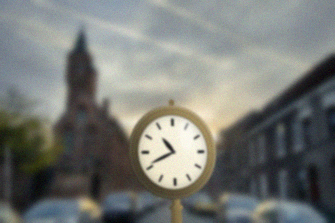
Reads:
{"hour": 10, "minute": 41}
